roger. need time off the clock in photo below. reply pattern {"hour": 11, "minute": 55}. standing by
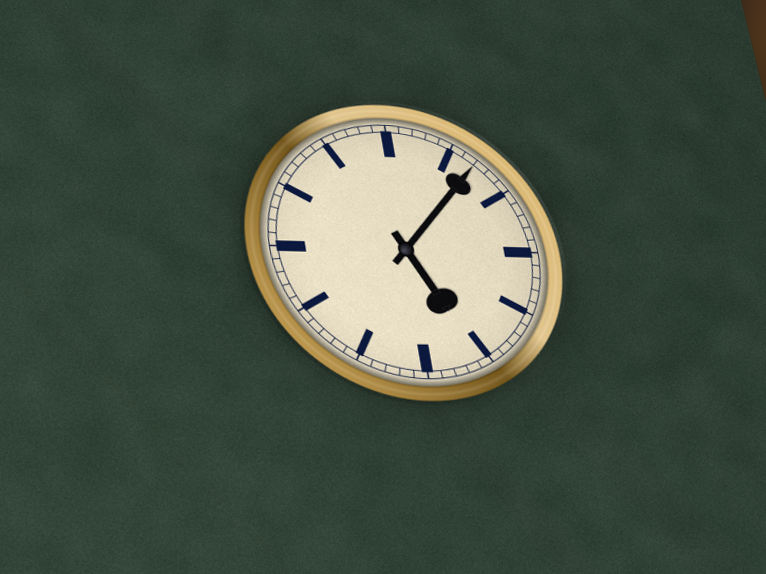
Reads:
{"hour": 5, "minute": 7}
